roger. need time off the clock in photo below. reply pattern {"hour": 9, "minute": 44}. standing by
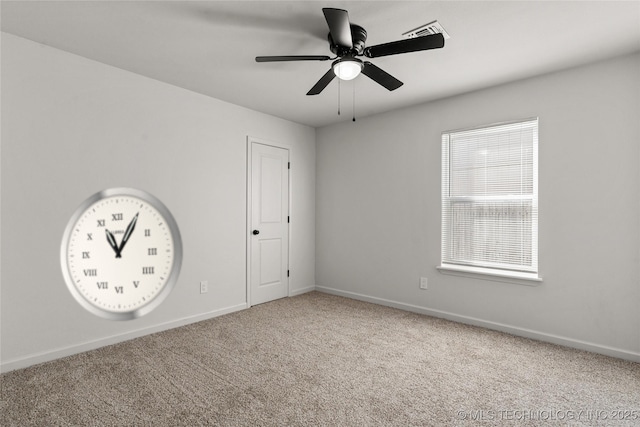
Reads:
{"hour": 11, "minute": 5}
